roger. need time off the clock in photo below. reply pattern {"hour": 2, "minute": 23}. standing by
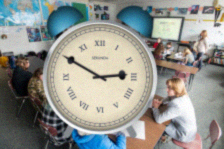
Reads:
{"hour": 2, "minute": 50}
